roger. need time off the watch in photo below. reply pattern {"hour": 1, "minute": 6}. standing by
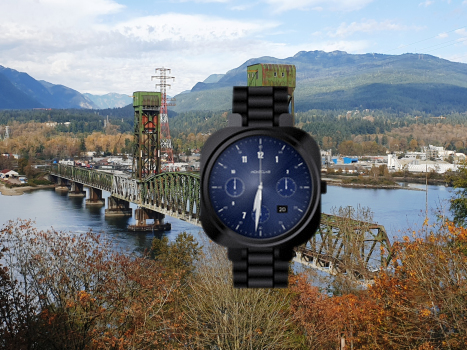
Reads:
{"hour": 6, "minute": 31}
